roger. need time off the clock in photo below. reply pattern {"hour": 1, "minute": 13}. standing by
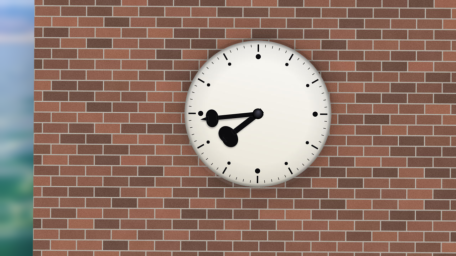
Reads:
{"hour": 7, "minute": 44}
